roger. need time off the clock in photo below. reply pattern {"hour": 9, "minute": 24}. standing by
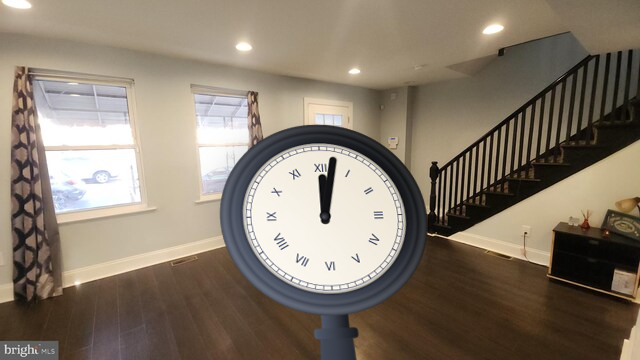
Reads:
{"hour": 12, "minute": 2}
